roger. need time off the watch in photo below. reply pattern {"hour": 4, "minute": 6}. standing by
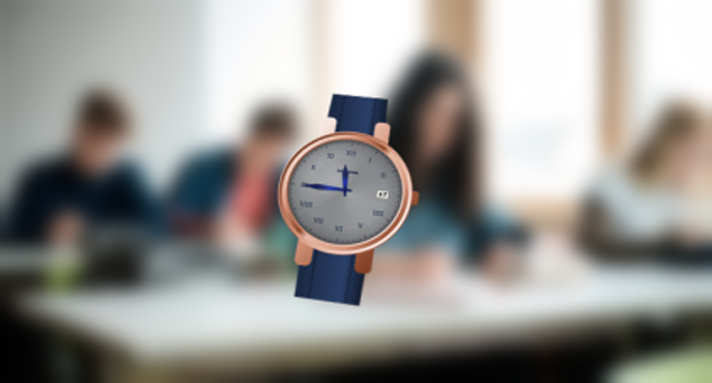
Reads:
{"hour": 11, "minute": 45}
